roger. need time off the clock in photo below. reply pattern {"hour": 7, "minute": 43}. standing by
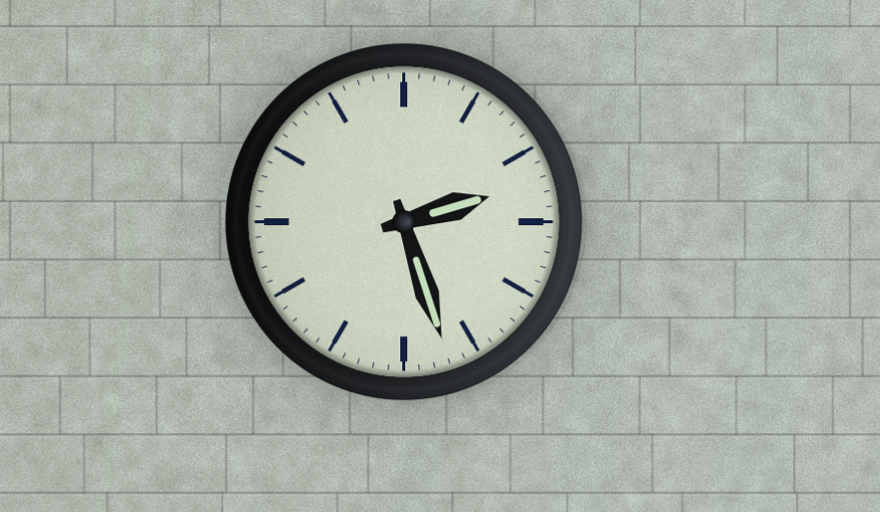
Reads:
{"hour": 2, "minute": 27}
